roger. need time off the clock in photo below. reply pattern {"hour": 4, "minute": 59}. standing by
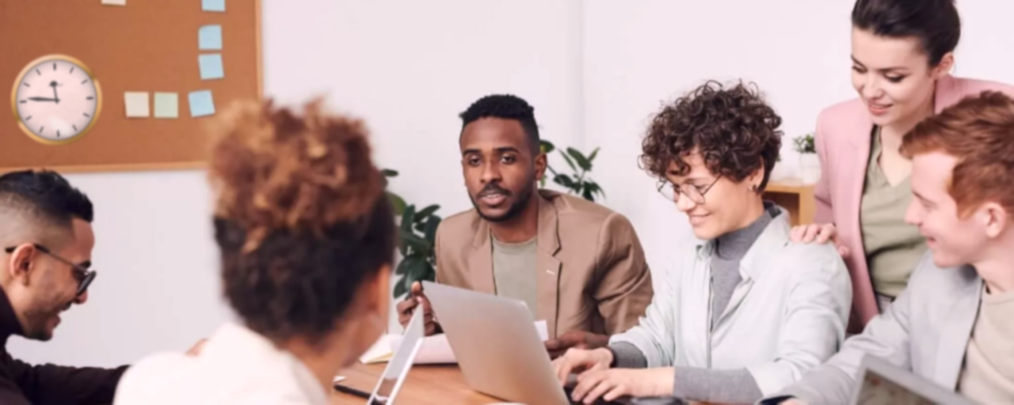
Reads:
{"hour": 11, "minute": 46}
